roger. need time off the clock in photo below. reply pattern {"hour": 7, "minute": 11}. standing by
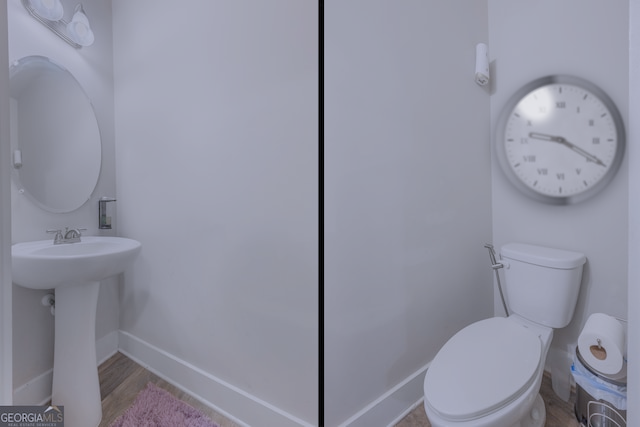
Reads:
{"hour": 9, "minute": 20}
